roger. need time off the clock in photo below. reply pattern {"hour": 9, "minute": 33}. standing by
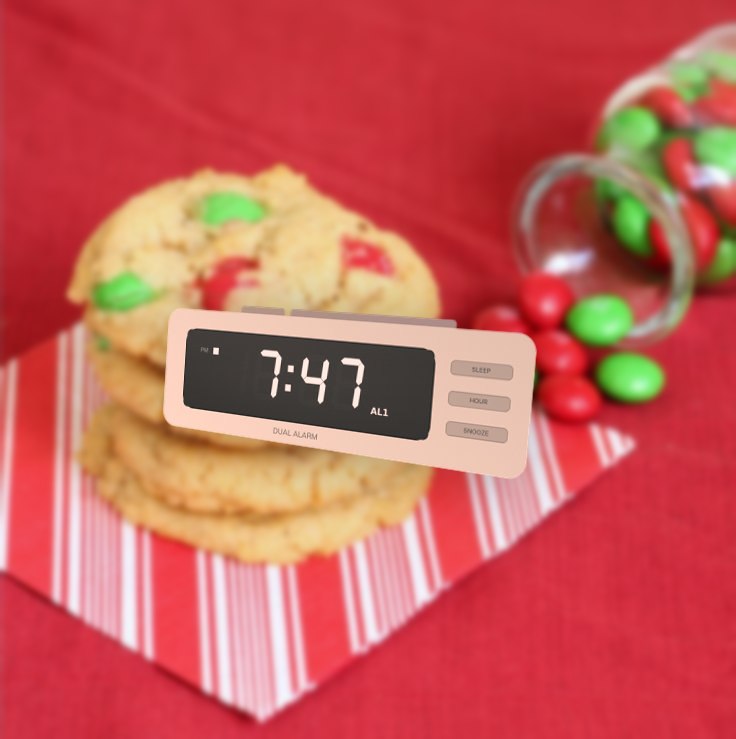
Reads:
{"hour": 7, "minute": 47}
